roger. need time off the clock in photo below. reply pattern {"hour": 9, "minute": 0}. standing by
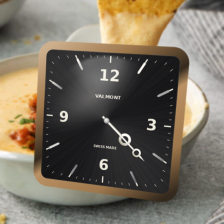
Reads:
{"hour": 4, "minute": 22}
